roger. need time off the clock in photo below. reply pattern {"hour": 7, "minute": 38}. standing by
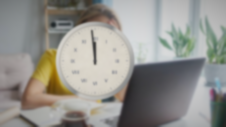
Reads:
{"hour": 11, "minute": 59}
